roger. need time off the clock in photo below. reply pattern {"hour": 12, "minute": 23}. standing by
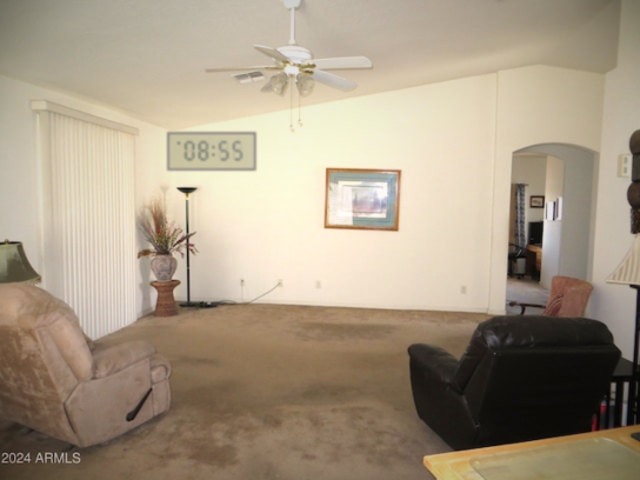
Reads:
{"hour": 8, "minute": 55}
